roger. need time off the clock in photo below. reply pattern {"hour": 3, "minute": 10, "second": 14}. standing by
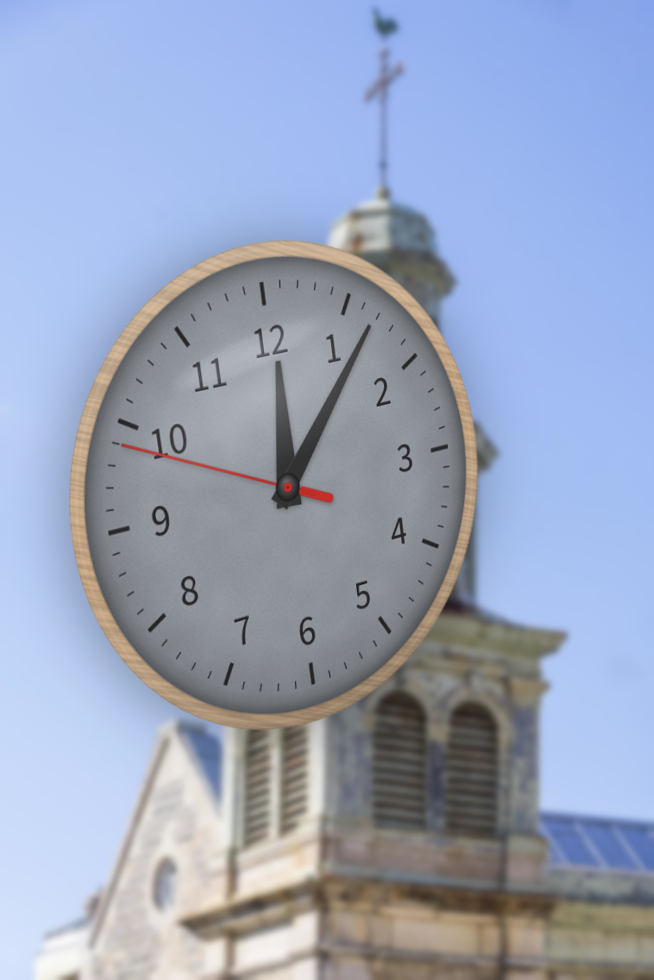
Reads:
{"hour": 12, "minute": 6, "second": 49}
